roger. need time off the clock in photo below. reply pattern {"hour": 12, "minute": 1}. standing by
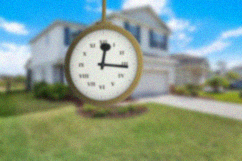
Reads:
{"hour": 12, "minute": 16}
